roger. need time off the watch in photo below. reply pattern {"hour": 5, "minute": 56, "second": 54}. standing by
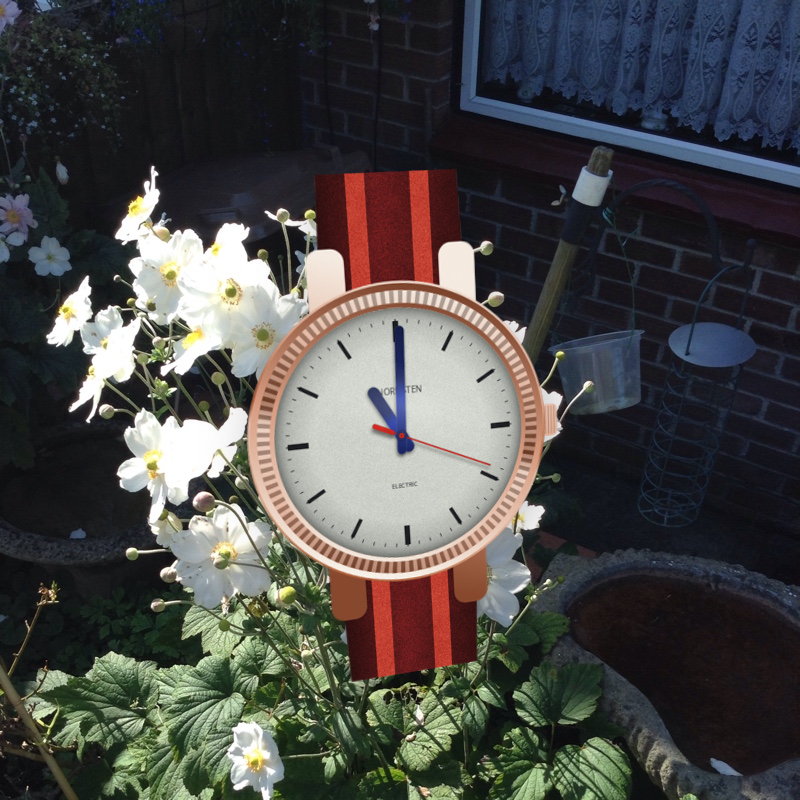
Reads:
{"hour": 11, "minute": 0, "second": 19}
